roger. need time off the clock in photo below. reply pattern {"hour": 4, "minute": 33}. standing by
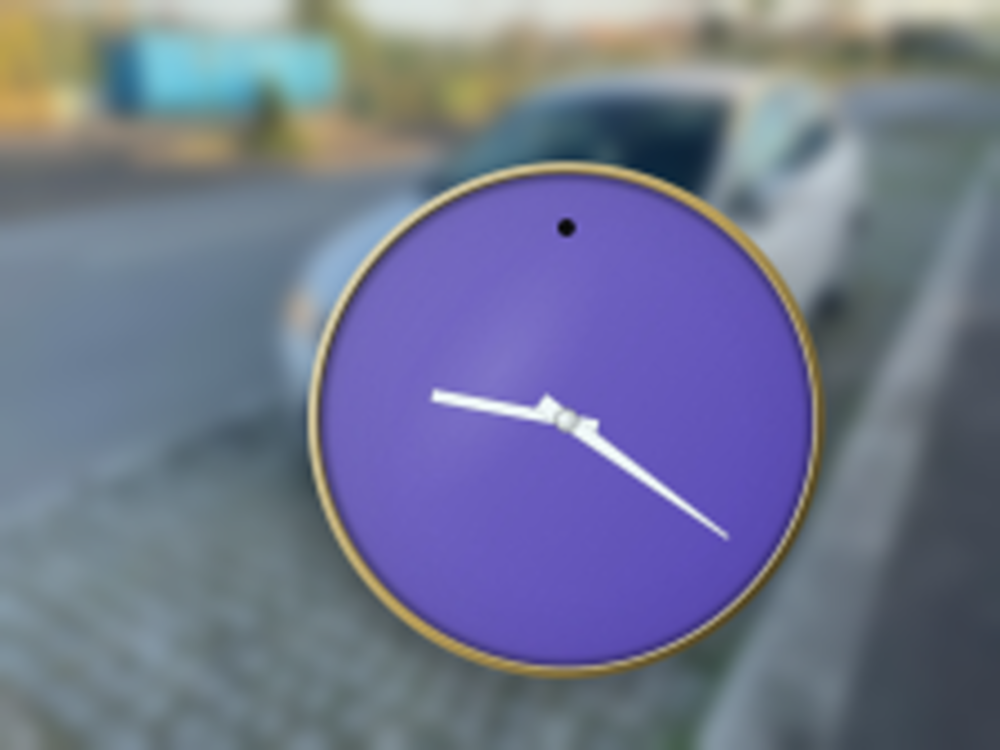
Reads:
{"hour": 9, "minute": 21}
